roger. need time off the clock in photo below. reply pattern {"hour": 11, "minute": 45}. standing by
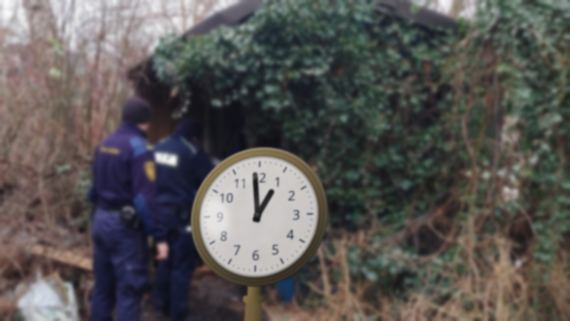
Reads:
{"hour": 12, "minute": 59}
